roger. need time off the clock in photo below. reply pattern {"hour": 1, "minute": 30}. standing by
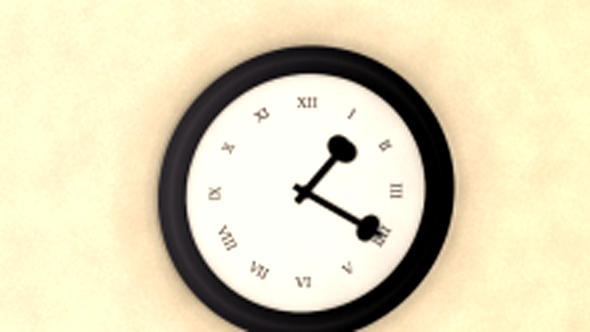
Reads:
{"hour": 1, "minute": 20}
